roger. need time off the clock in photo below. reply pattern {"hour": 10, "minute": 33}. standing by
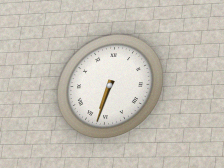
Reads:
{"hour": 6, "minute": 32}
